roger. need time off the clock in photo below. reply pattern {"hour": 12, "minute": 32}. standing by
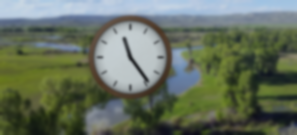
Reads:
{"hour": 11, "minute": 24}
